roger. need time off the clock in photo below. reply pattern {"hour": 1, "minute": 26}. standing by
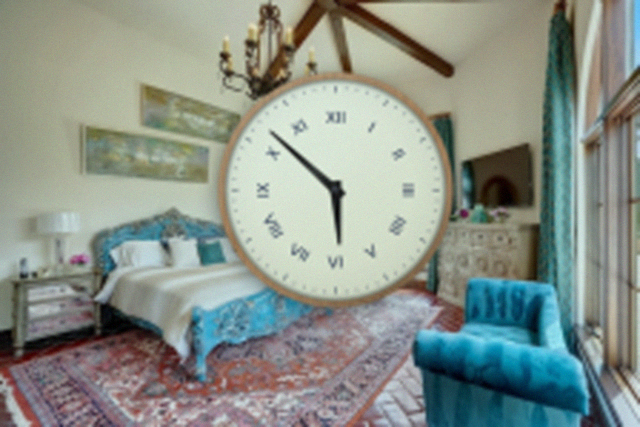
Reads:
{"hour": 5, "minute": 52}
